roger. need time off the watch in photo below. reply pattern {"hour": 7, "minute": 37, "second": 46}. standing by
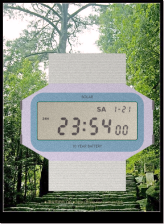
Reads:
{"hour": 23, "minute": 54, "second": 0}
